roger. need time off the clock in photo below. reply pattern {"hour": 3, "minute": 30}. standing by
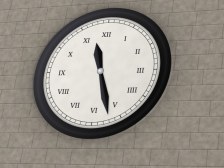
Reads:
{"hour": 11, "minute": 27}
